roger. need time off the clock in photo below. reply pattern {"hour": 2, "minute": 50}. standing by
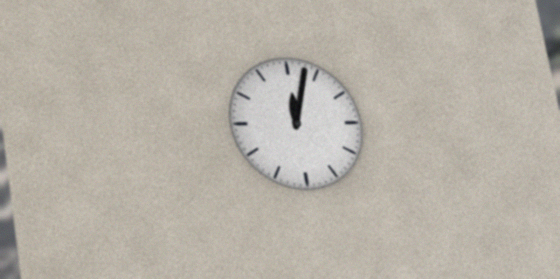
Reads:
{"hour": 12, "minute": 3}
